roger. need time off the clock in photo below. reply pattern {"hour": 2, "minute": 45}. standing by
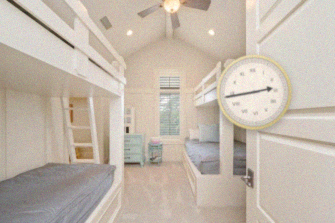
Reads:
{"hour": 2, "minute": 44}
